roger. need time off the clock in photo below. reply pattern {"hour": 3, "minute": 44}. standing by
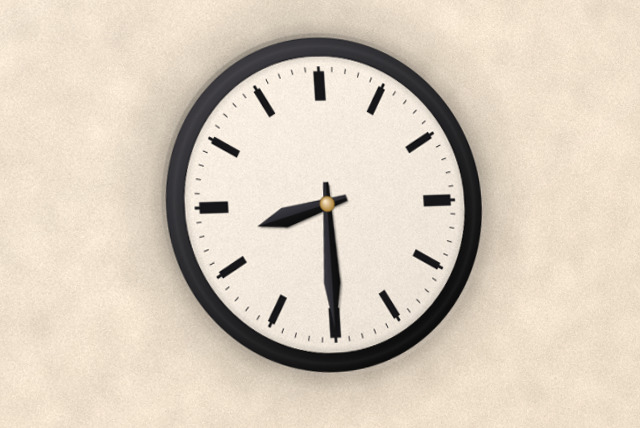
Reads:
{"hour": 8, "minute": 30}
